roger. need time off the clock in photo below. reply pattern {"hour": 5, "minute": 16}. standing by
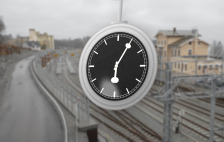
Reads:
{"hour": 6, "minute": 5}
